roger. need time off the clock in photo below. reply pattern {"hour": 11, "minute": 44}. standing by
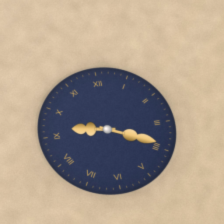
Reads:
{"hour": 9, "minute": 19}
